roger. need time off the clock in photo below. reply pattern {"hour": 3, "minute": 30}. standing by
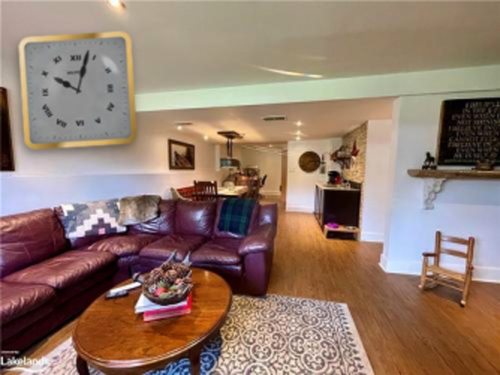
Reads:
{"hour": 10, "minute": 3}
